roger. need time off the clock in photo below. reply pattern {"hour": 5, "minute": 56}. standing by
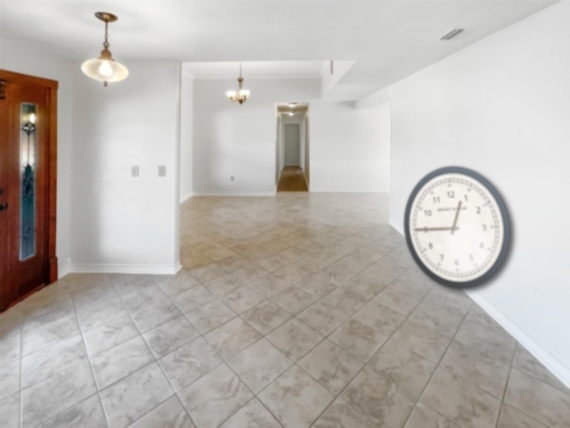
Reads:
{"hour": 12, "minute": 45}
